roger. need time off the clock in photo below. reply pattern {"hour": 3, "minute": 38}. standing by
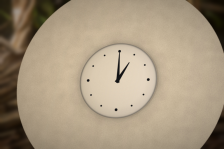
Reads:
{"hour": 1, "minute": 0}
